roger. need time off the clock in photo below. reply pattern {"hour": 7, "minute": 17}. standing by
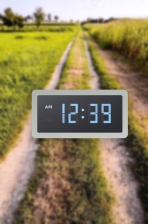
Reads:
{"hour": 12, "minute": 39}
